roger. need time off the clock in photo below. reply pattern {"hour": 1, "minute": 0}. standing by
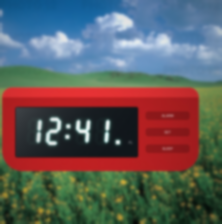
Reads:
{"hour": 12, "minute": 41}
